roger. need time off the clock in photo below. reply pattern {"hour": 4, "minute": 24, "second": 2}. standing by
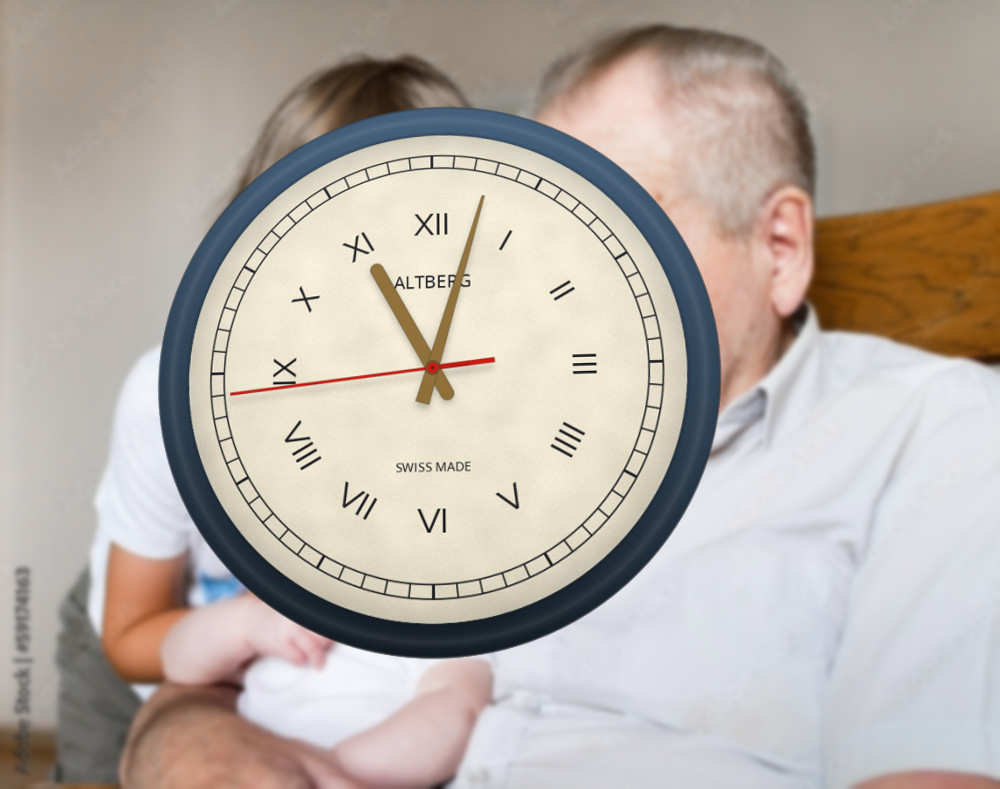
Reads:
{"hour": 11, "minute": 2, "second": 44}
